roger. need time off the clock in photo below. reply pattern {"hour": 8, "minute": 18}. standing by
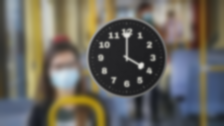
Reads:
{"hour": 4, "minute": 0}
